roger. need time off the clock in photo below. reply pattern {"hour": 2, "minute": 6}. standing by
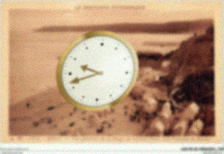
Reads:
{"hour": 9, "minute": 42}
